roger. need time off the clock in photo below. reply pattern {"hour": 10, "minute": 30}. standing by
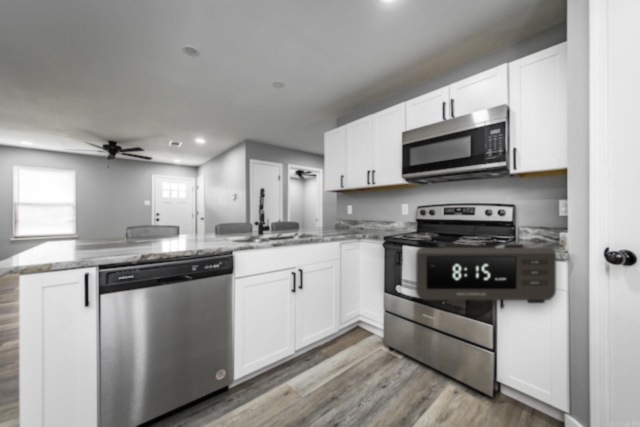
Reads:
{"hour": 8, "minute": 15}
